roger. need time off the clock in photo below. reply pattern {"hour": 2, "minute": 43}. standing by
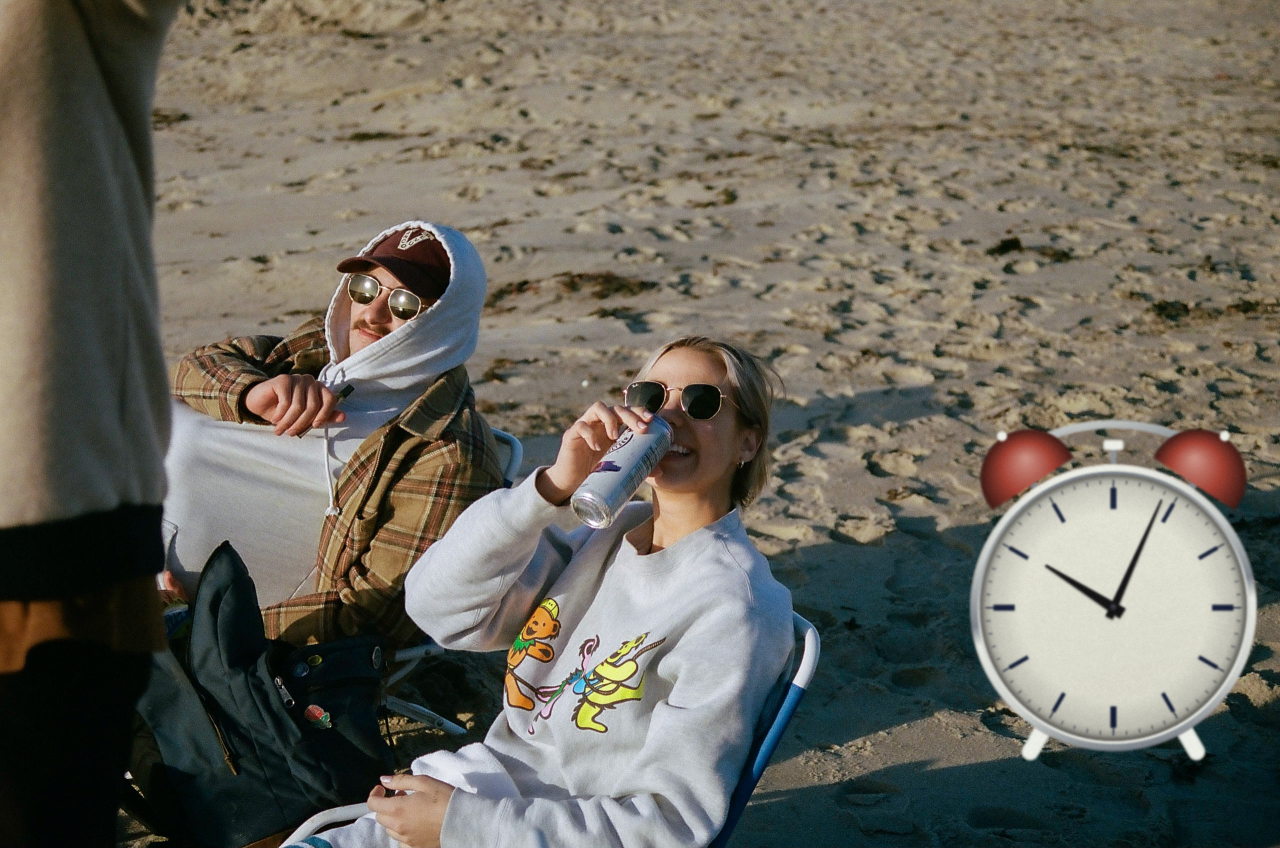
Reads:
{"hour": 10, "minute": 4}
